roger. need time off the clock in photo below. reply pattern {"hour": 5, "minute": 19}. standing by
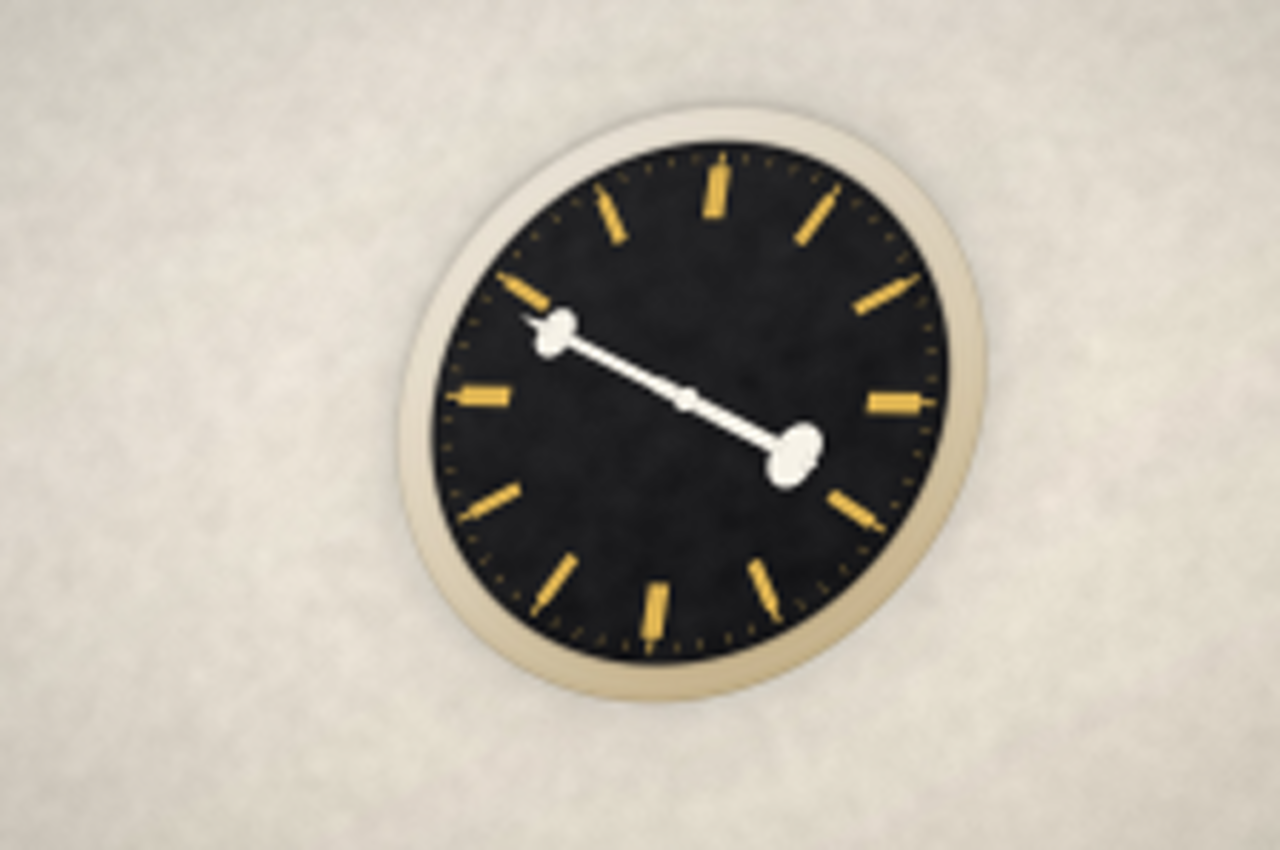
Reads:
{"hour": 3, "minute": 49}
